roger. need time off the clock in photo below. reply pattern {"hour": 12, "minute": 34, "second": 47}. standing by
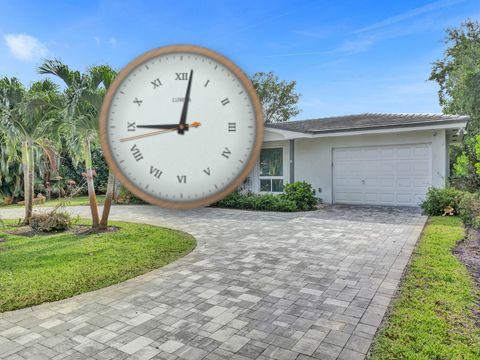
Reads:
{"hour": 9, "minute": 1, "second": 43}
